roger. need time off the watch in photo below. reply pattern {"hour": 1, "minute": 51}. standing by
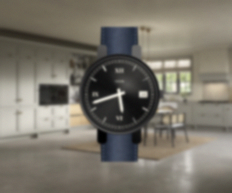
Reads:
{"hour": 5, "minute": 42}
